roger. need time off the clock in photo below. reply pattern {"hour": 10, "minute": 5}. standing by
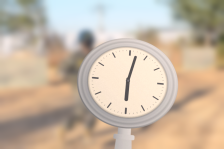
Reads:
{"hour": 6, "minute": 2}
